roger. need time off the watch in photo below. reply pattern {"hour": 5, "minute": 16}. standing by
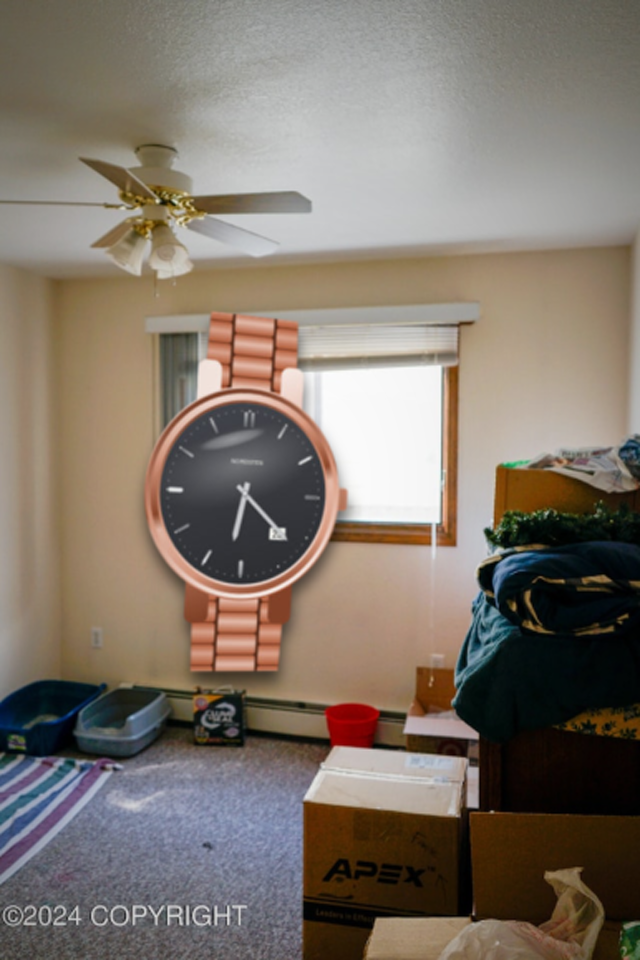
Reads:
{"hour": 6, "minute": 22}
